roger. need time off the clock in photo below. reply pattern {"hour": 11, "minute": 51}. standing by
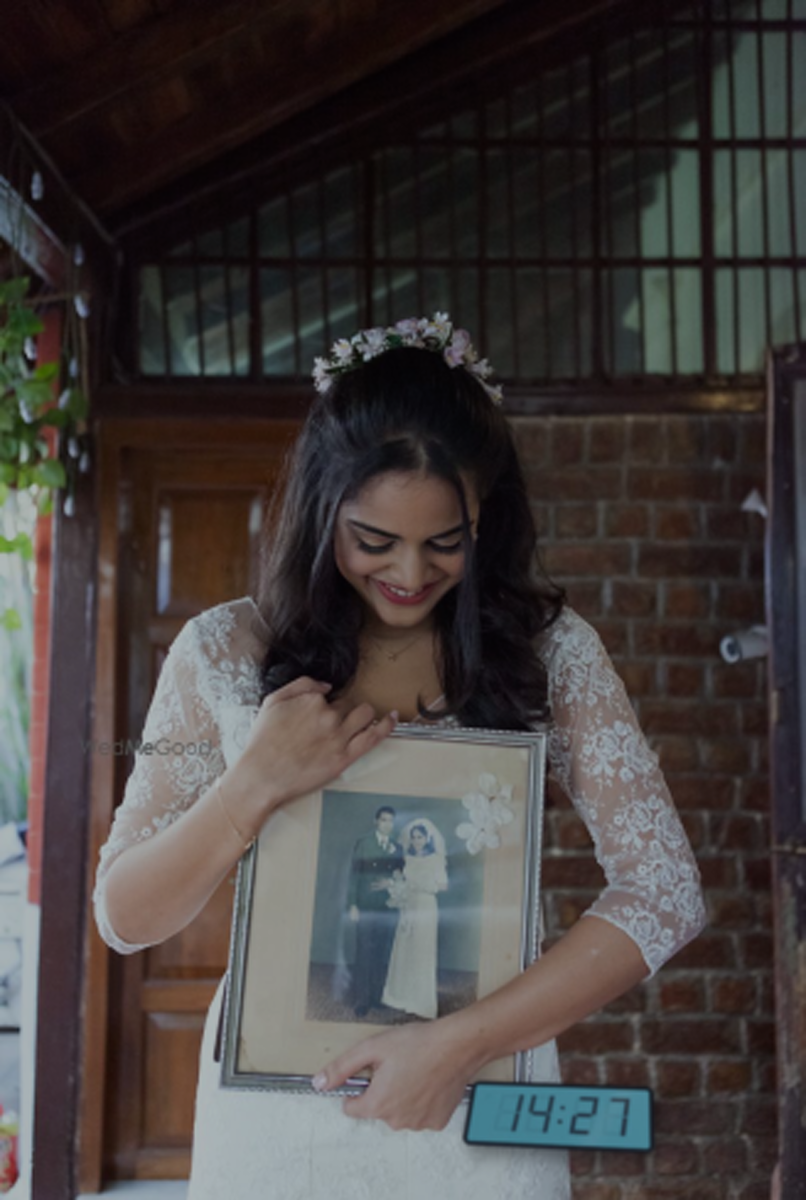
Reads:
{"hour": 14, "minute": 27}
